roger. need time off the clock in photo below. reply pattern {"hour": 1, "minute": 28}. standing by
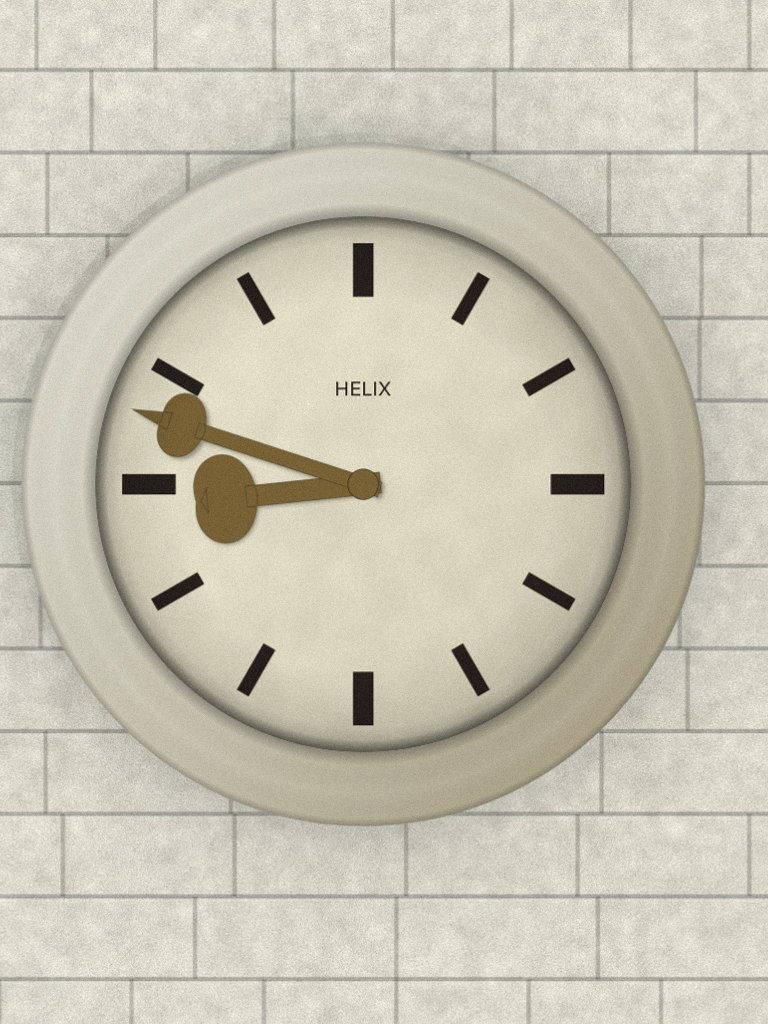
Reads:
{"hour": 8, "minute": 48}
